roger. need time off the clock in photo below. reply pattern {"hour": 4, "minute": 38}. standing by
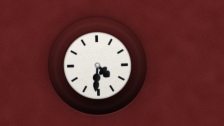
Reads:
{"hour": 4, "minute": 31}
